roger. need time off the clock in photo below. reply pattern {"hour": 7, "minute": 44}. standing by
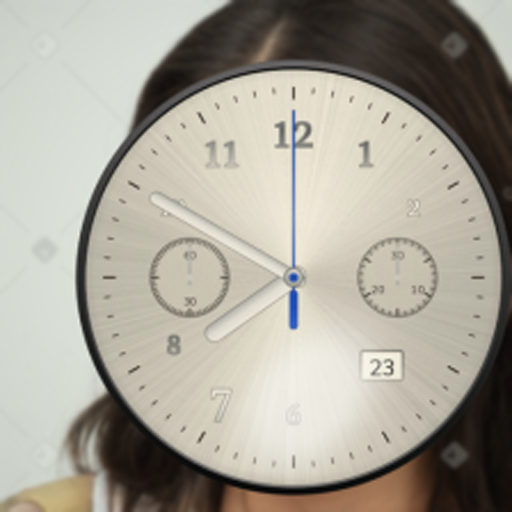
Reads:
{"hour": 7, "minute": 50}
